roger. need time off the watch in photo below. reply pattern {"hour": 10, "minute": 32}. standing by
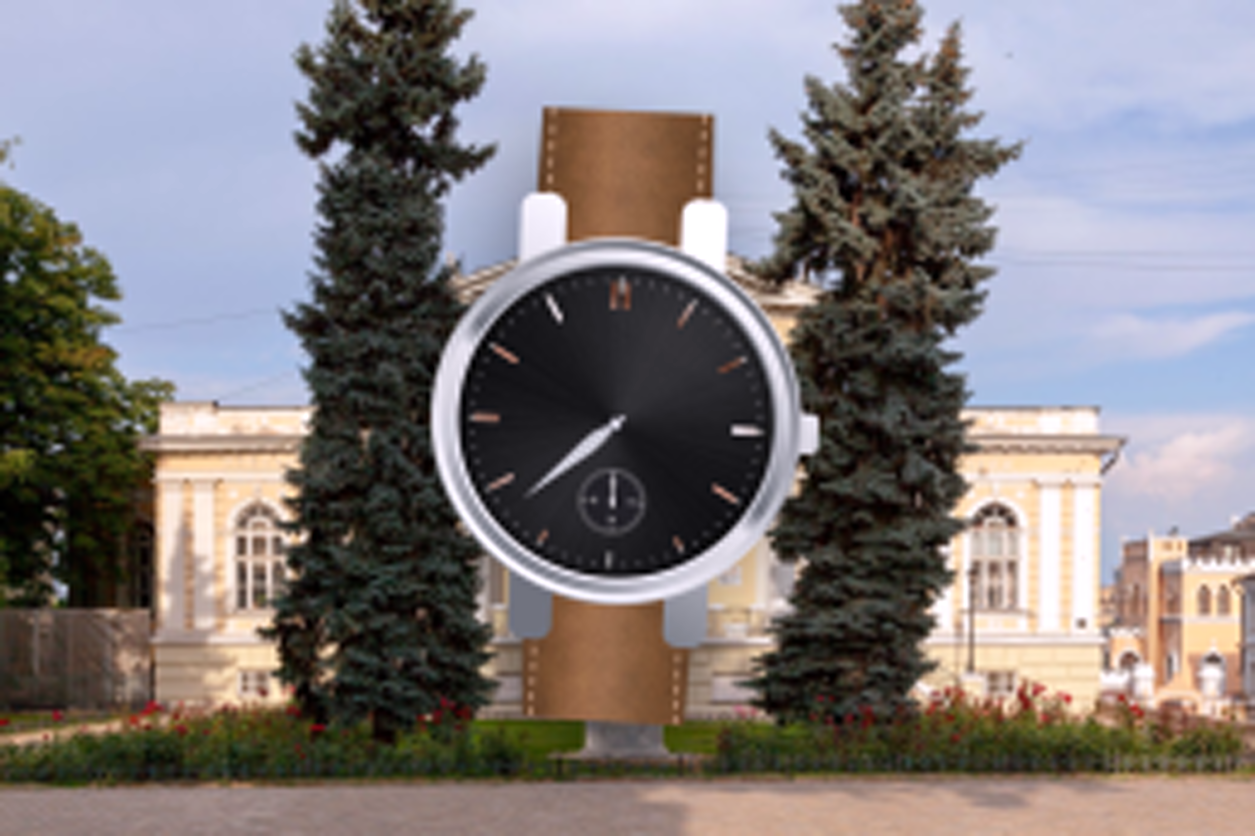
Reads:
{"hour": 7, "minute": 38}
